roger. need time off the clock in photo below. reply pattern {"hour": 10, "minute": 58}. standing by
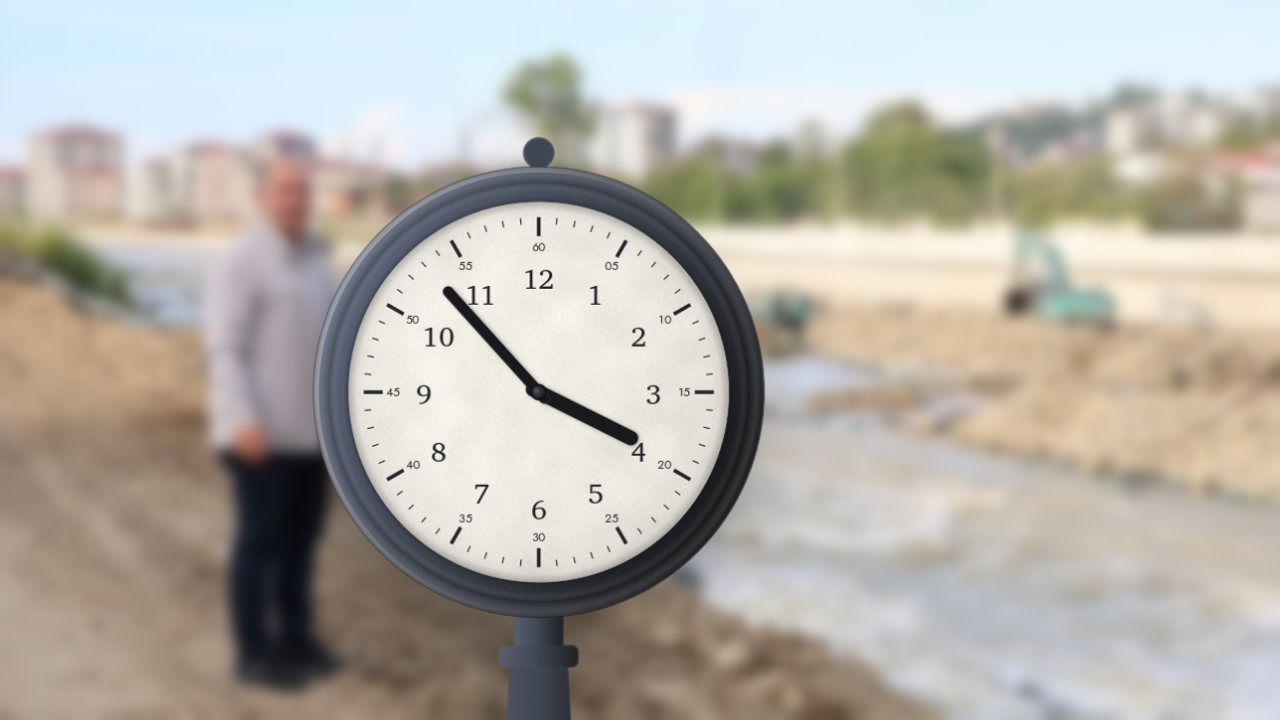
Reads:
{"hour": 3, "minute": 53}
